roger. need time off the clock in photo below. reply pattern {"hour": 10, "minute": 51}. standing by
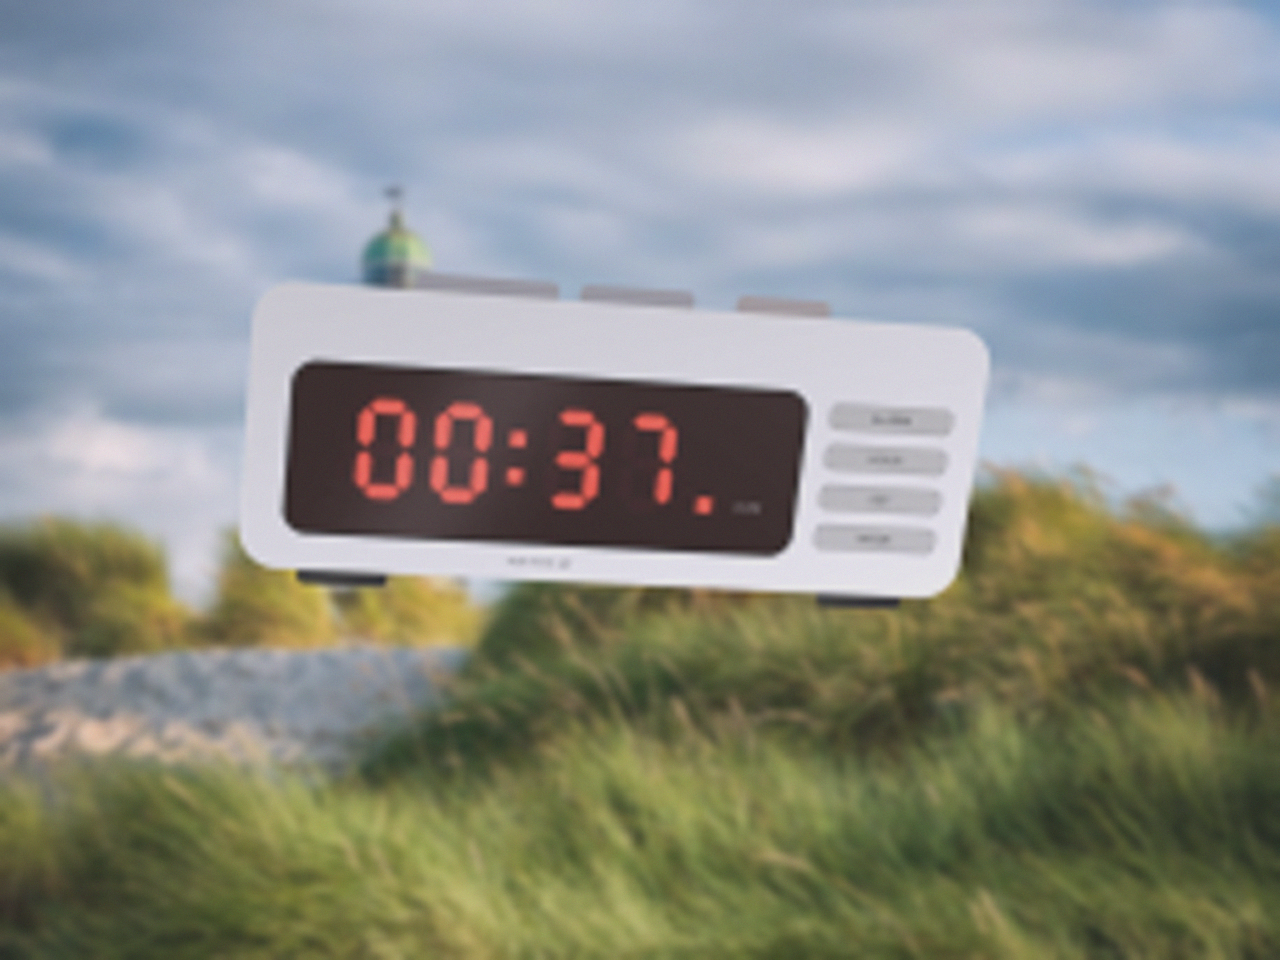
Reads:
{"hour": 0, "minute": 37}
